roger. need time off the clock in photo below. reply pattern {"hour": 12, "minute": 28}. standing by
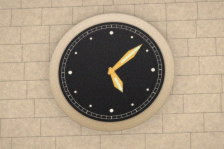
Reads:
{"hour": 5, "minute": 8}
